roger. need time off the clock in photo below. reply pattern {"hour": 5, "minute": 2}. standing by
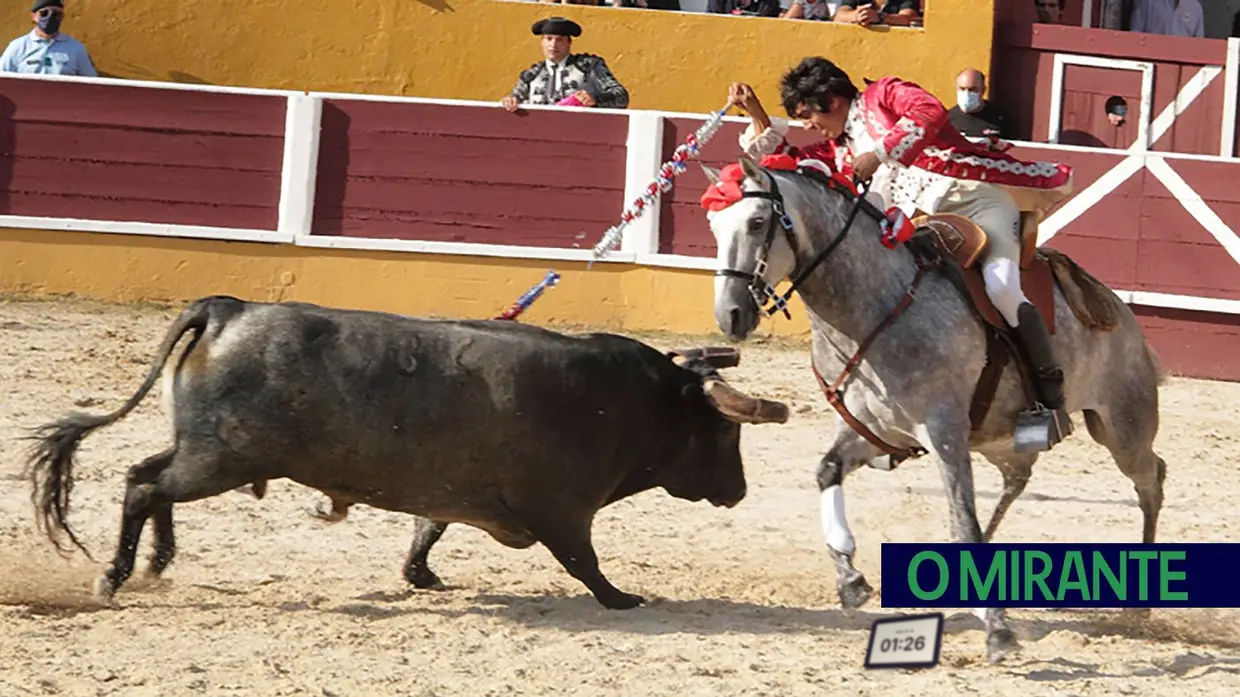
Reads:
{"hour": 1, "minute": 26}
